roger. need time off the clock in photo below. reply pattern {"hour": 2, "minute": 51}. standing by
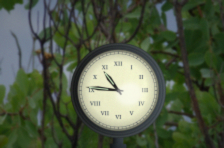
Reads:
{"hour": 10, "minute": 46}
